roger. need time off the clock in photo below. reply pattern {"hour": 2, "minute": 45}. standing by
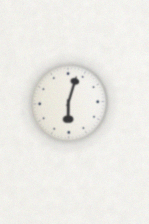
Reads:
{"hour": 6, "minute": 3}
